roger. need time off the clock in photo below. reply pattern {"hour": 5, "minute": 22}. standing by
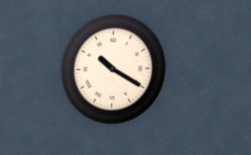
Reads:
{"hour": 10, "minute": 20}
